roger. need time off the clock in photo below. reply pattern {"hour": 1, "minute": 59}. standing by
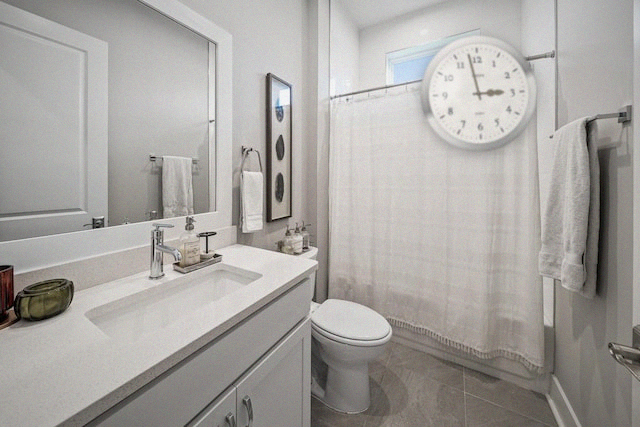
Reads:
{"hour": 2, "minute": 58}
